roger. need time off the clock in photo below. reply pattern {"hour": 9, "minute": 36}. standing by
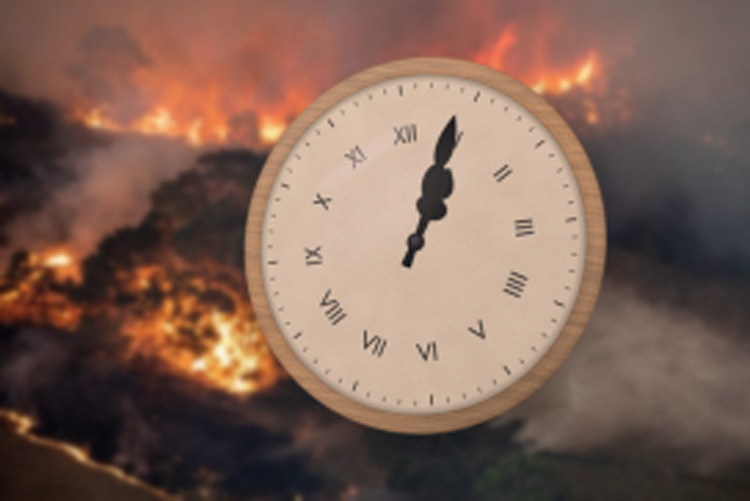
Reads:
{"hour": 1, "minute": 4}
